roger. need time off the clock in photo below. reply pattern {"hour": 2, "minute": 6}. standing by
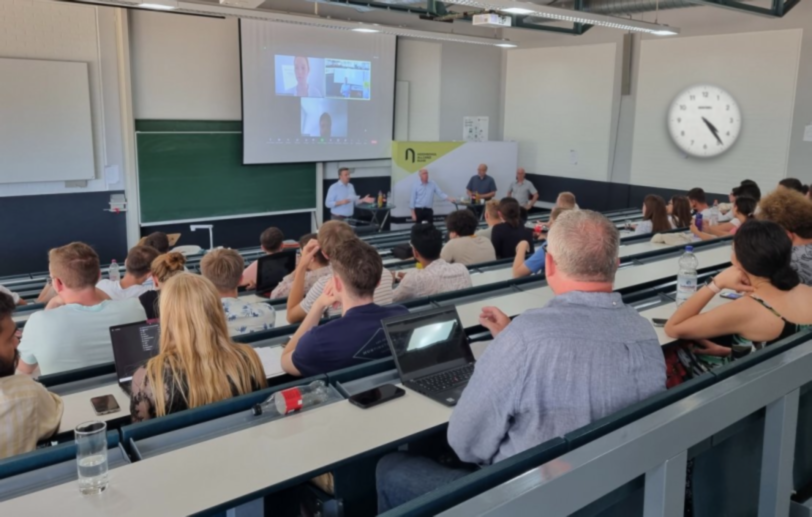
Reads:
{"hour": 4, "minute": 24}
